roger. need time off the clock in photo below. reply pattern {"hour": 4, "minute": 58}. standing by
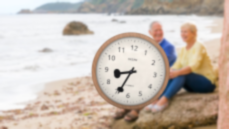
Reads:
{"hour": 8, "minute": 34}
